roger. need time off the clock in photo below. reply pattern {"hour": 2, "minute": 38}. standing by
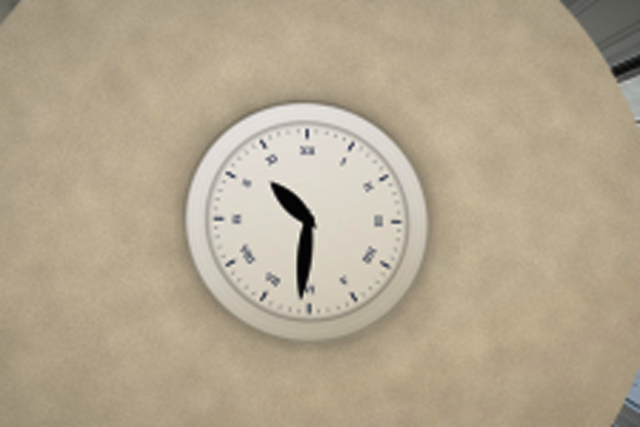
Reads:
{"hour": 10, "minute": 31}
